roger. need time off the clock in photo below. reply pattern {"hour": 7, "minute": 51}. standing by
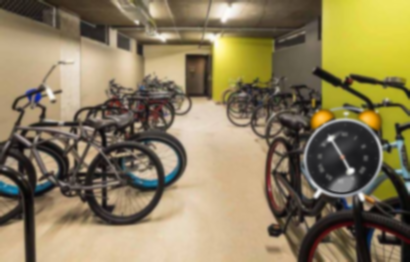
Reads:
{"hour": 4, "minute": 54}
